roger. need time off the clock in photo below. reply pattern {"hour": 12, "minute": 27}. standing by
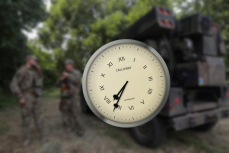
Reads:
{"hour": 7, "minute": 36}
